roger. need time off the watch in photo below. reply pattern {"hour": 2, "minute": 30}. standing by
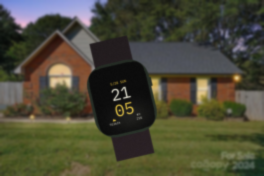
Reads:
{"hour": 21, "minute": 5}
